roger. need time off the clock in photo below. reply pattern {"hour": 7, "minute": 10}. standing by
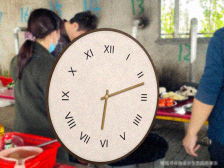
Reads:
{"hour": 6, "minute": 12}
